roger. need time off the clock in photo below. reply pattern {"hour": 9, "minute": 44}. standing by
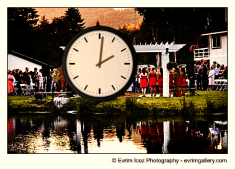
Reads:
{"hour": 2, "minute": 1}
